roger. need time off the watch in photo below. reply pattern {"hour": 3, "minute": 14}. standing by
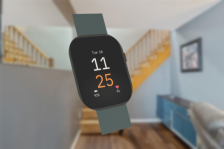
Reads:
{"hour": 11, "minute": 25}
